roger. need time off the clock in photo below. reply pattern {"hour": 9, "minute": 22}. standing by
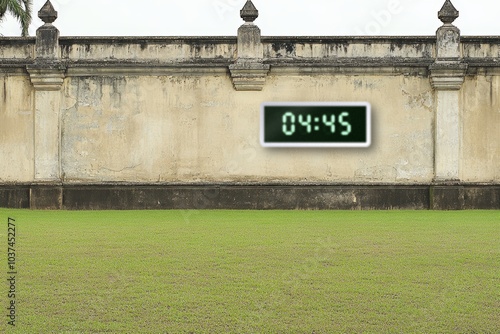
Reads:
{"hour": 4, "minute": 45}
